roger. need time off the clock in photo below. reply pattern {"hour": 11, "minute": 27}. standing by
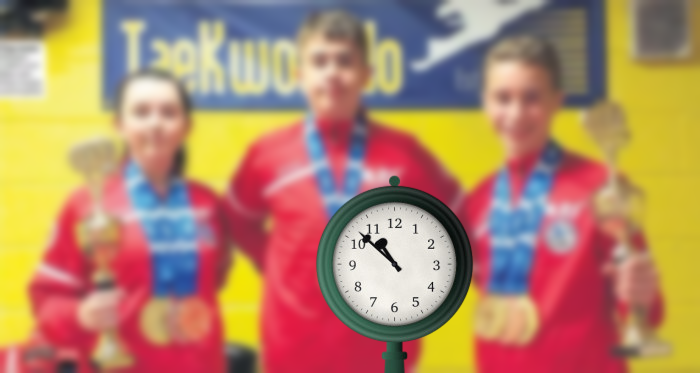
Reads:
{"hour": 10, "minute": 52}
